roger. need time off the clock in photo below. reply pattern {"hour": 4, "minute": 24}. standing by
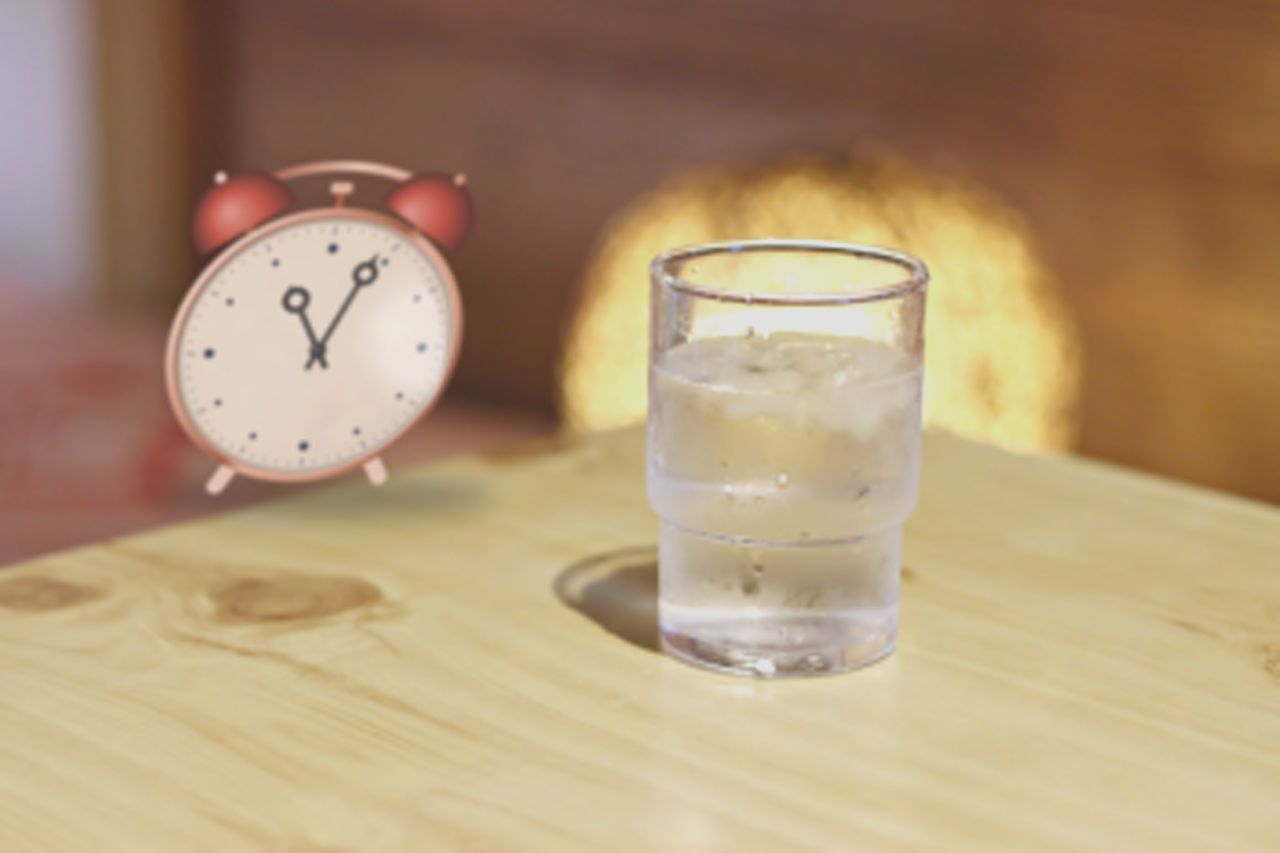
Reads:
{"hour": 11, "minute": 4}
